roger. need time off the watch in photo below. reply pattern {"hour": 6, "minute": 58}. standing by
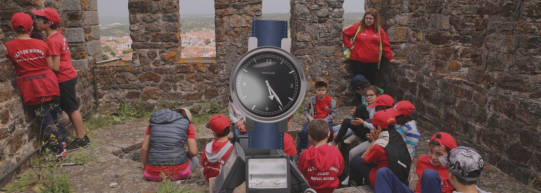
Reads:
{"hour": 5, "minute": 24}
